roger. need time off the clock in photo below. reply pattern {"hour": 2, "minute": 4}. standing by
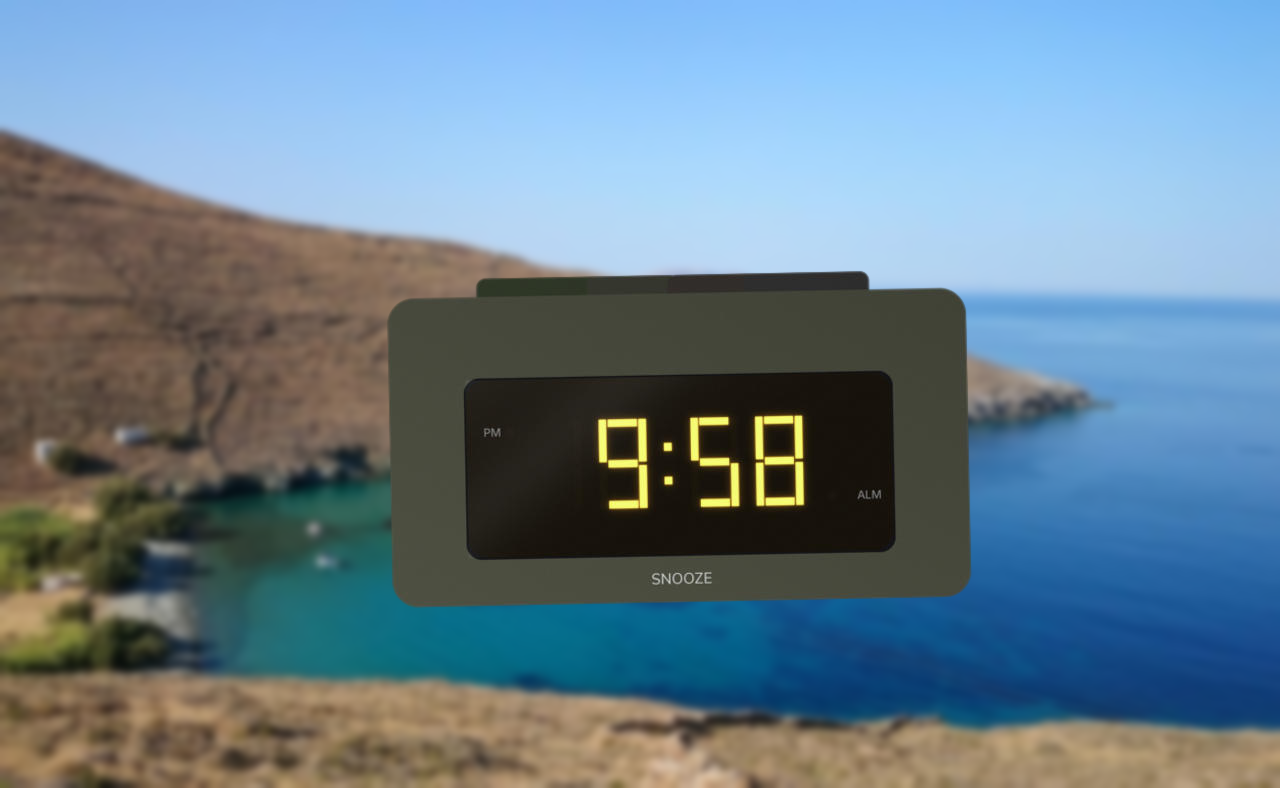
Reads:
{"hour": 9, "minute": 58}
